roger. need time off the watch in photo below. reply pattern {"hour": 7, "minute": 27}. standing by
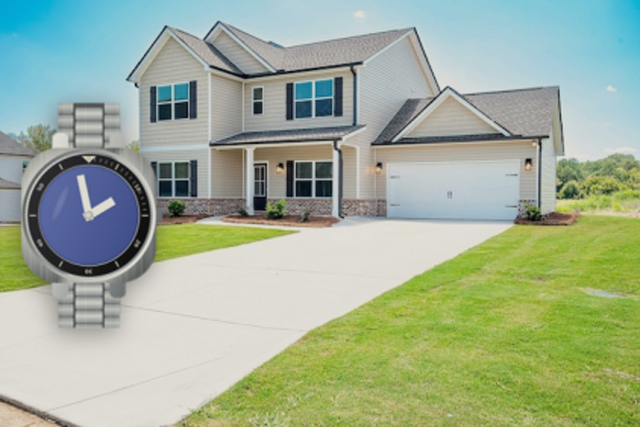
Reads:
{"hour": 1, "minute": 58}
